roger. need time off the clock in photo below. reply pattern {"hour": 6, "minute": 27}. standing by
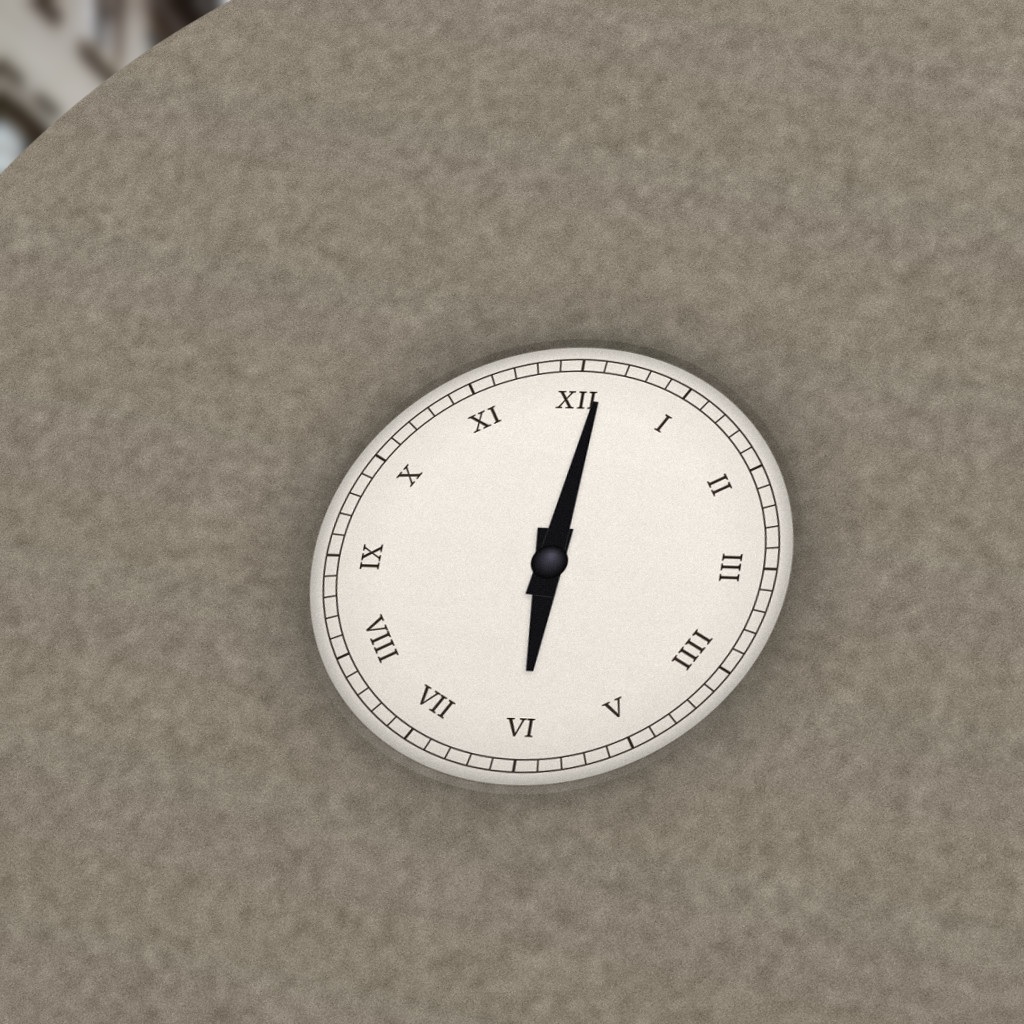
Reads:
{"hour": 6, "minute": 1}
